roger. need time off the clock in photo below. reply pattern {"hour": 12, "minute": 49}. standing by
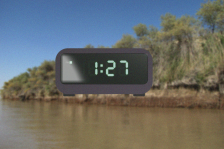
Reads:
{"hour": 1, "minute": 27}
